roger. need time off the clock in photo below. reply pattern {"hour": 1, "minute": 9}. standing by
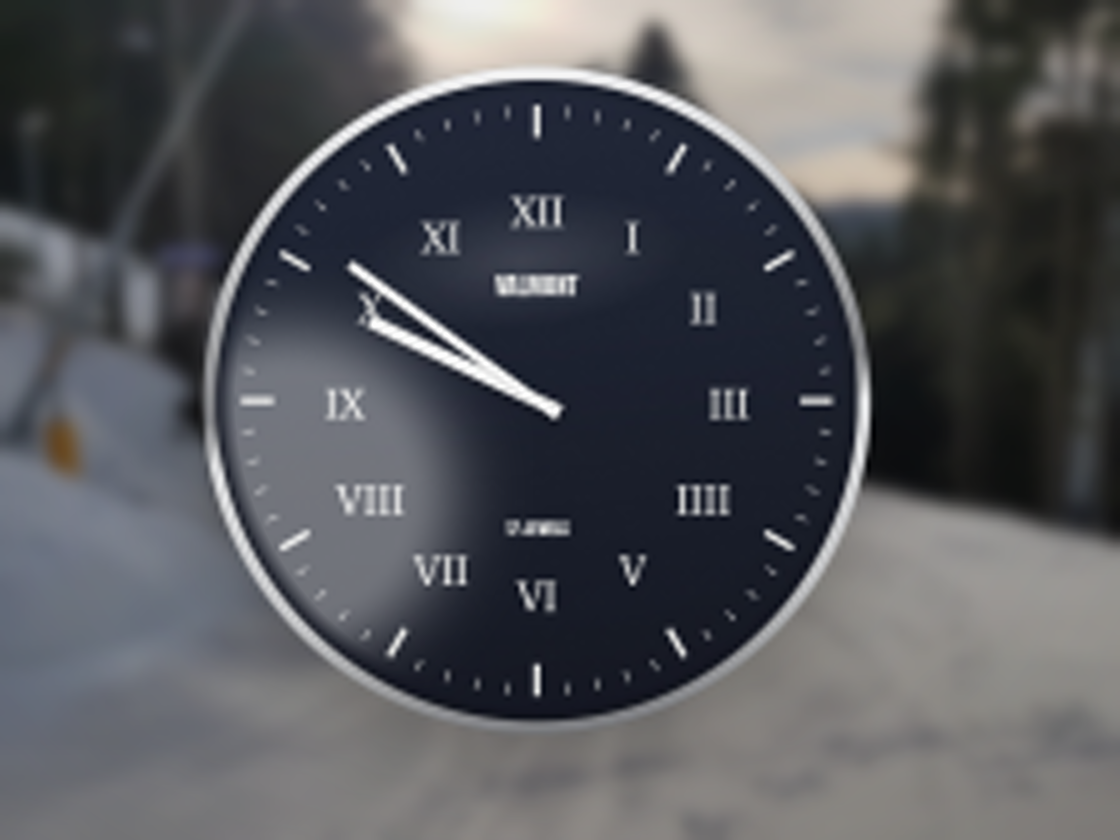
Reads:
{"hour": 9, "minute": 51}
